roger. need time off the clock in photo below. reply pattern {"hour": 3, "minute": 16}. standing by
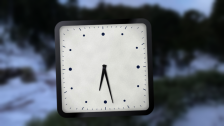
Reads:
{"hour": 6, "minute": 28}
